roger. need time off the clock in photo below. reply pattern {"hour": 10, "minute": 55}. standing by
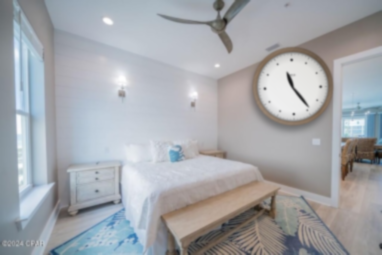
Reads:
{"hour": 11, "minute": 24}
